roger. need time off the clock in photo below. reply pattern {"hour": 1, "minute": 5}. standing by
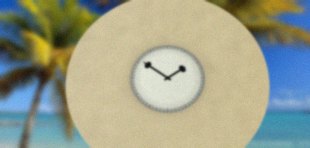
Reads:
{"hour": 1, "minute": 51}
